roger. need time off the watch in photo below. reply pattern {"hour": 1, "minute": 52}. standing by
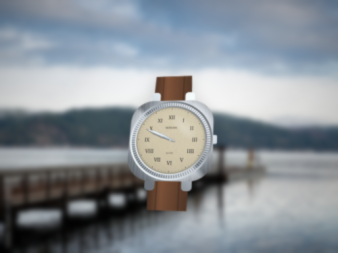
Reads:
{"hour": 9, "minute": 49}
